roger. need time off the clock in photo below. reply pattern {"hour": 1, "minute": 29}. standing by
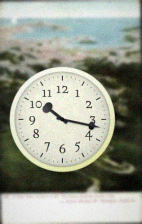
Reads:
{"hour": 10, "minute": 17}
